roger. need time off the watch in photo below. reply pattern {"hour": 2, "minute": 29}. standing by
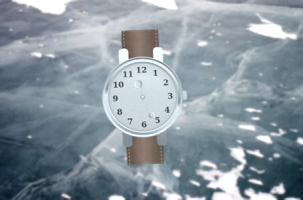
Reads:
{"hour": 11, "minute": 26}
